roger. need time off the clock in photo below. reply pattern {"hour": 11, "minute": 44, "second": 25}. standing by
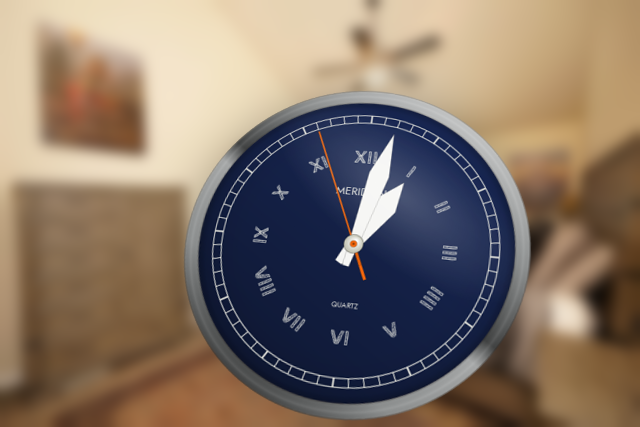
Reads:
{"hour": 1, "minute": 1, "second": 56}
